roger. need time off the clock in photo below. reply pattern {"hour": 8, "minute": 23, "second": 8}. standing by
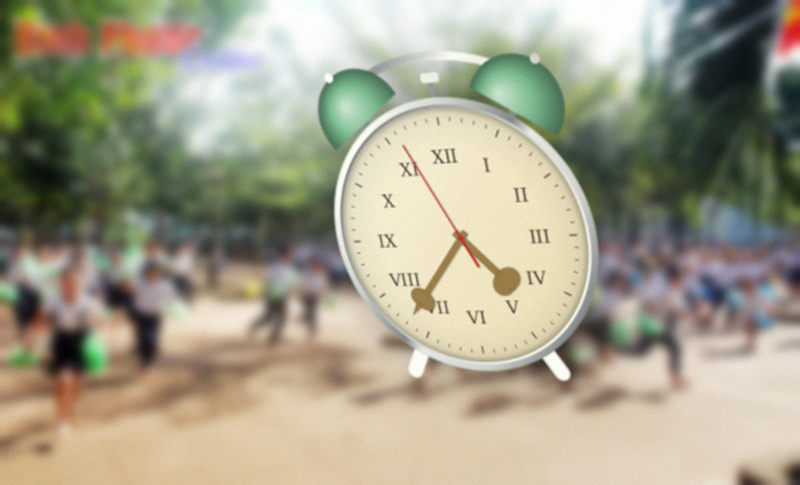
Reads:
{"hour": 4, "minute": 36, "second": 56}
